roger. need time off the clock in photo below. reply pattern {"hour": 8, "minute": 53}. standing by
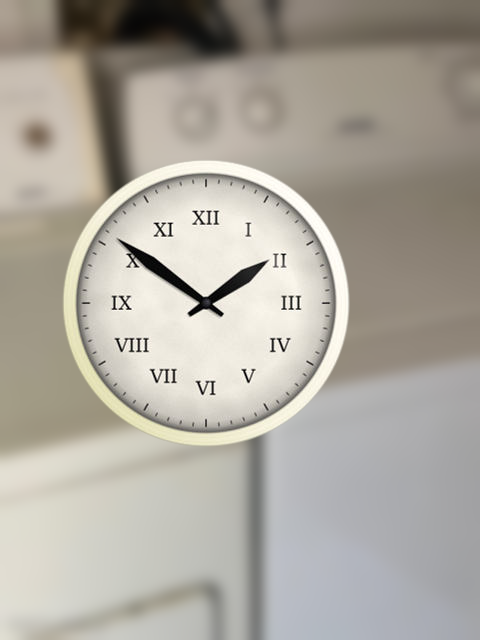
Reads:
{"hour": 1, "minute": 51}
